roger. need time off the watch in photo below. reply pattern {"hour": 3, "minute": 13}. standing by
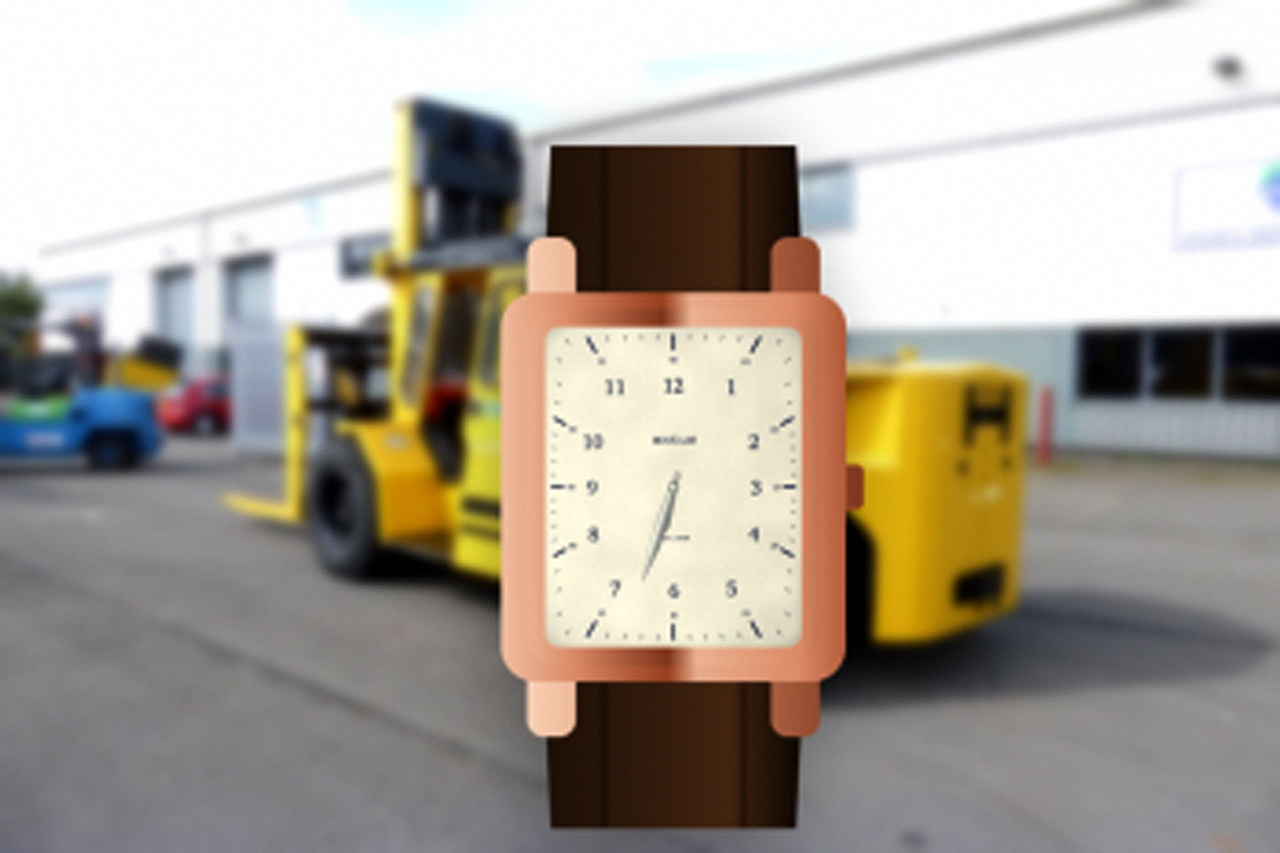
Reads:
{"hour": 6, "minute": 33}
